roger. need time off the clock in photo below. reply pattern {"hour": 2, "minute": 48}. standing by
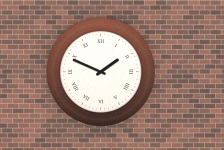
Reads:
{"hour": 1, "minute": 49}
